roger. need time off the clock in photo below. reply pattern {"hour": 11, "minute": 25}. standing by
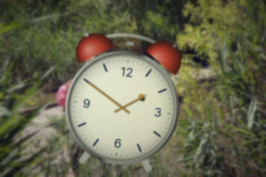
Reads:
{"hour": 1, "minute": 50}
